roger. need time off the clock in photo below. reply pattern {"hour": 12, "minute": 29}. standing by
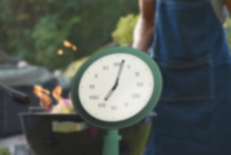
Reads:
{"hour": 7, "minute": 2}
